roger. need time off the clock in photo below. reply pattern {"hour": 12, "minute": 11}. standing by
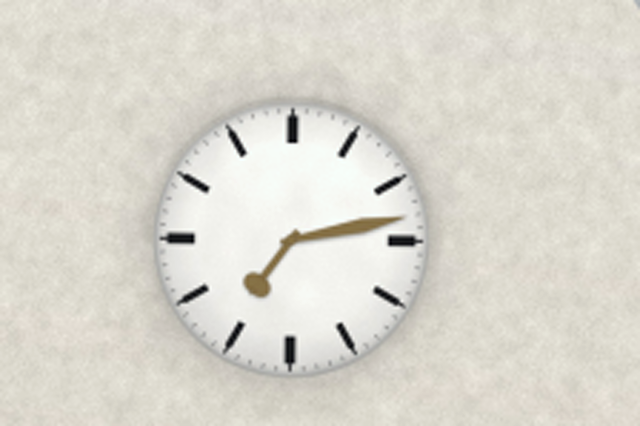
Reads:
{"hour": 7, "minute": 13}
